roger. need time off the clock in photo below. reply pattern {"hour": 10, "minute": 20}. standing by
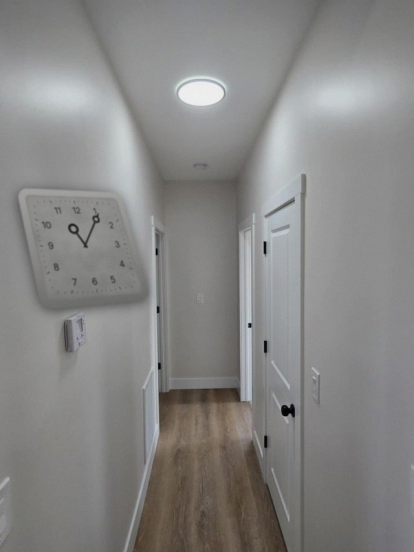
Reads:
{"hour": 11, "minute": 6}
